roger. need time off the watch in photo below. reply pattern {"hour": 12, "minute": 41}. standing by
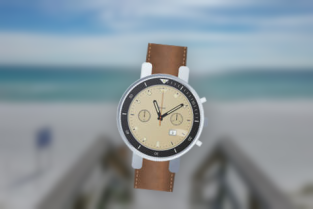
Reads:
{"hour": 11, "minute": 9}
